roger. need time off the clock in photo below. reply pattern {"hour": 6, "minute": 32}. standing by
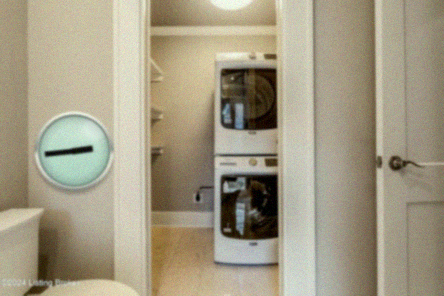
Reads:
{"hour": 2, "minute": 44}
